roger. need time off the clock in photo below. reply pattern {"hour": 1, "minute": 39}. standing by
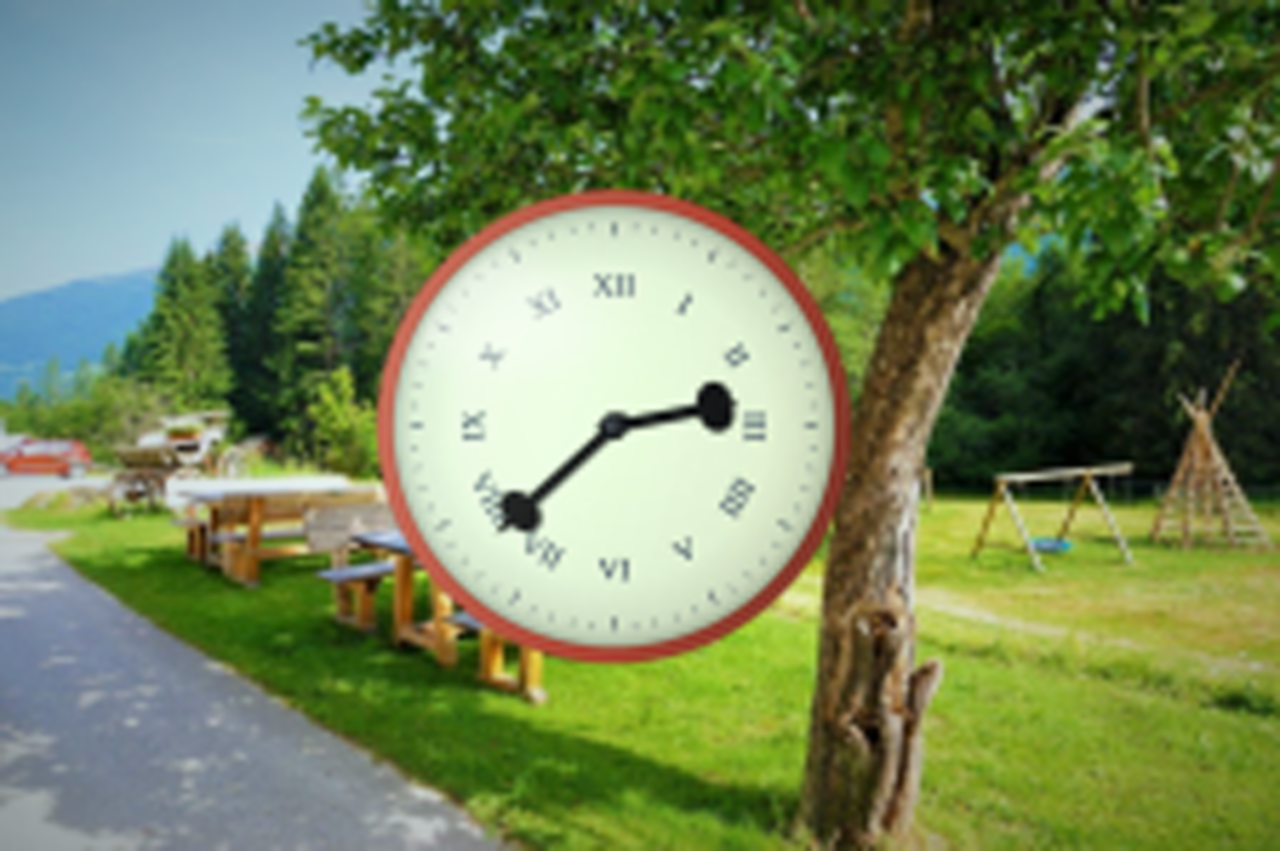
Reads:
{"hour": 2, "minute": 38}
